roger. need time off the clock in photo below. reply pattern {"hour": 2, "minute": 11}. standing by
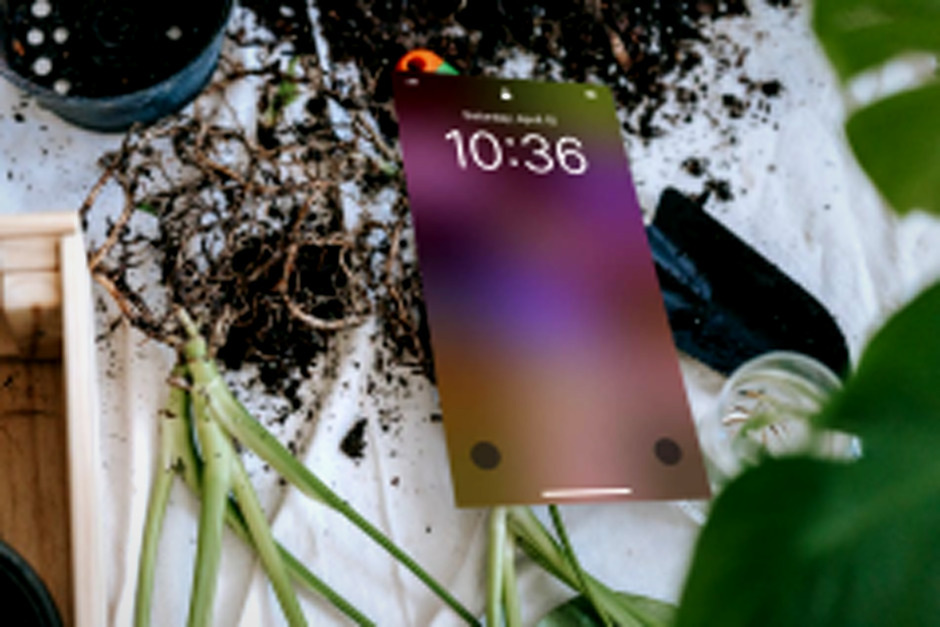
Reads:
{"hour": 10, "minute": 36}
